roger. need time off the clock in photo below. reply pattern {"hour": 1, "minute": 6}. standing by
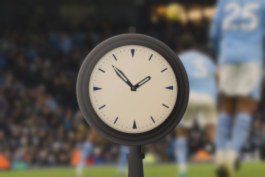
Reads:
{"hour": 1, "minute": 53}
